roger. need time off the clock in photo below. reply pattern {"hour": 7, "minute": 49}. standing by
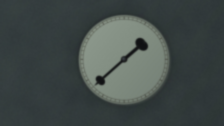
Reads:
{"hour": 1, "minute": 38}
